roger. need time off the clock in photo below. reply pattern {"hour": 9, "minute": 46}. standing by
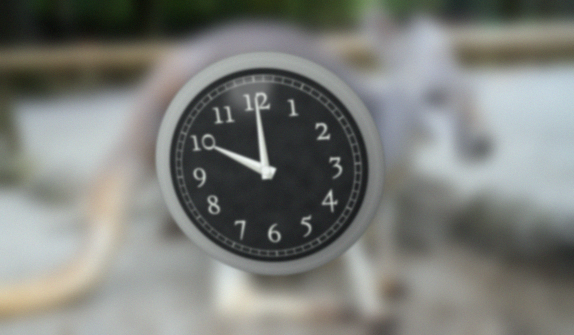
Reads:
{"hour": 10, "minute": 0}
